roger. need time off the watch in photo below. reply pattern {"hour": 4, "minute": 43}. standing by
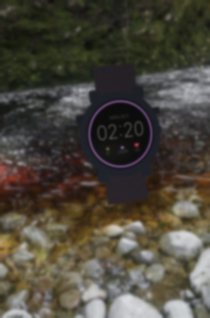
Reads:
{"hour": 2, "minute": 20}
